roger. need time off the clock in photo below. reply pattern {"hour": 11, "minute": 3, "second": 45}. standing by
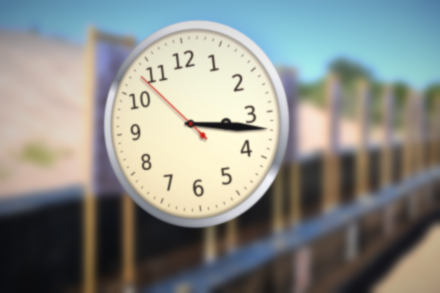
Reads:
{"hour": 3, "minute": 16, "second": 53}
